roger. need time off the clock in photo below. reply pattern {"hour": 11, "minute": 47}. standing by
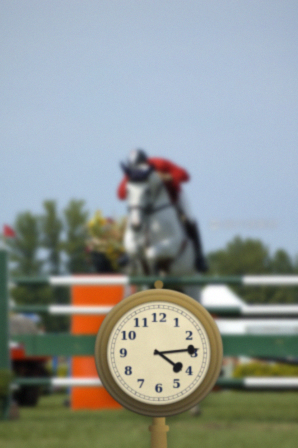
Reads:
{"hour": 4, "minute": 14}
